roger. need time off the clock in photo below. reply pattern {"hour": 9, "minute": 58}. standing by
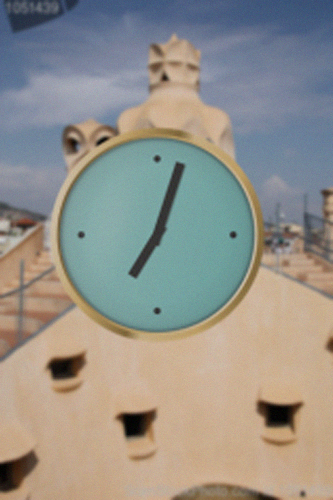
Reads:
{"hour": 7, "minute": 3}
